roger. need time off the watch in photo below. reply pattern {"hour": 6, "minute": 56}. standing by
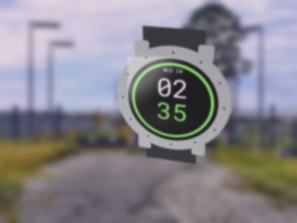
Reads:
{"hour": 2, "minute": 35}
